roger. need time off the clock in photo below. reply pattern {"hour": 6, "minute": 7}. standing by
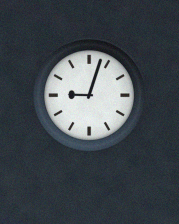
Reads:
{"hour": 9, "minute": 3}
